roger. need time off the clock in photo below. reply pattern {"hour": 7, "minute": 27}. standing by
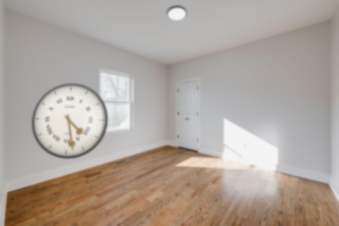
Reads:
{"hour": 4, "minute": 28}
